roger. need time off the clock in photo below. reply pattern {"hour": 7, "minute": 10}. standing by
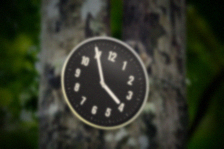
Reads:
{"hour": 3, "minute": 55}
